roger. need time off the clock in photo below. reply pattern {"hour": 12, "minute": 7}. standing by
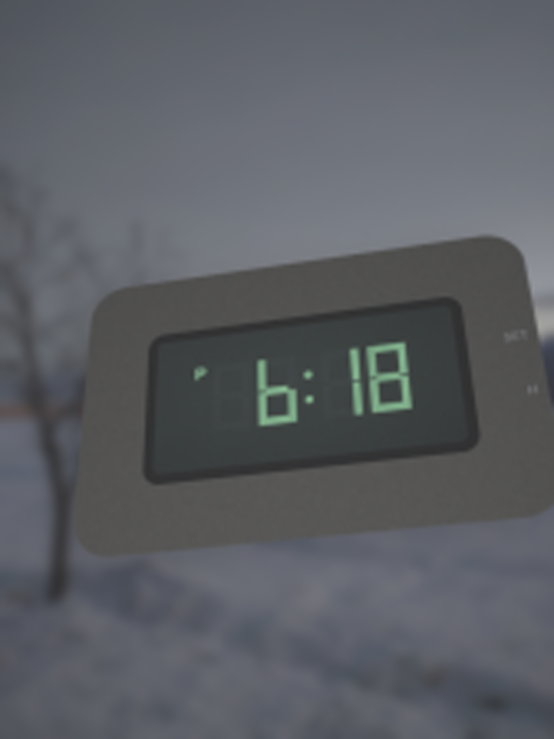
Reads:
{"hour": 6, "minute": 18}
